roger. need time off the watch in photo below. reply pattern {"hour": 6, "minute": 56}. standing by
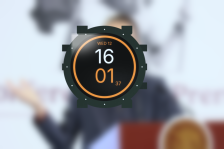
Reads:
{"hour": 16, "minute": 1}
